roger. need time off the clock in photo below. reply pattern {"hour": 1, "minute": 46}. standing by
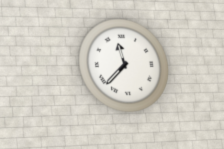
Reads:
{"hour": 11, "minute": 38}
